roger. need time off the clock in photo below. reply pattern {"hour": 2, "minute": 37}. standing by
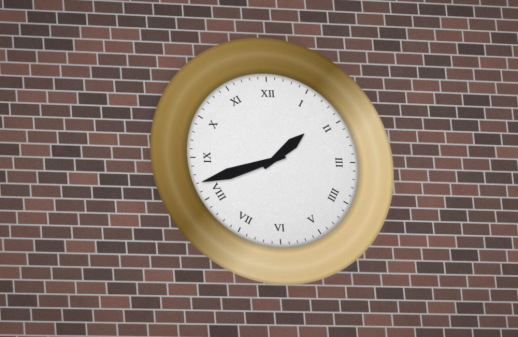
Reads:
{"hour": 1, "minute": 42}
